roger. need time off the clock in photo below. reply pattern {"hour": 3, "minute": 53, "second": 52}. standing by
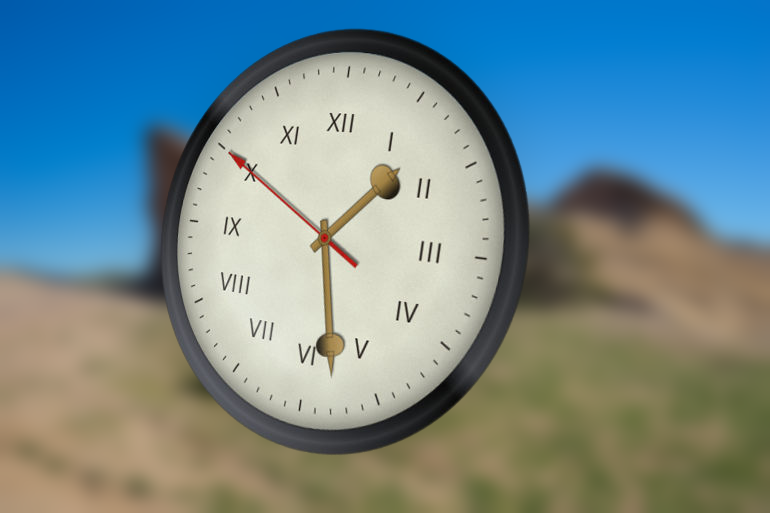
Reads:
{"hour": 1, "minute": 27, "second": 50}
